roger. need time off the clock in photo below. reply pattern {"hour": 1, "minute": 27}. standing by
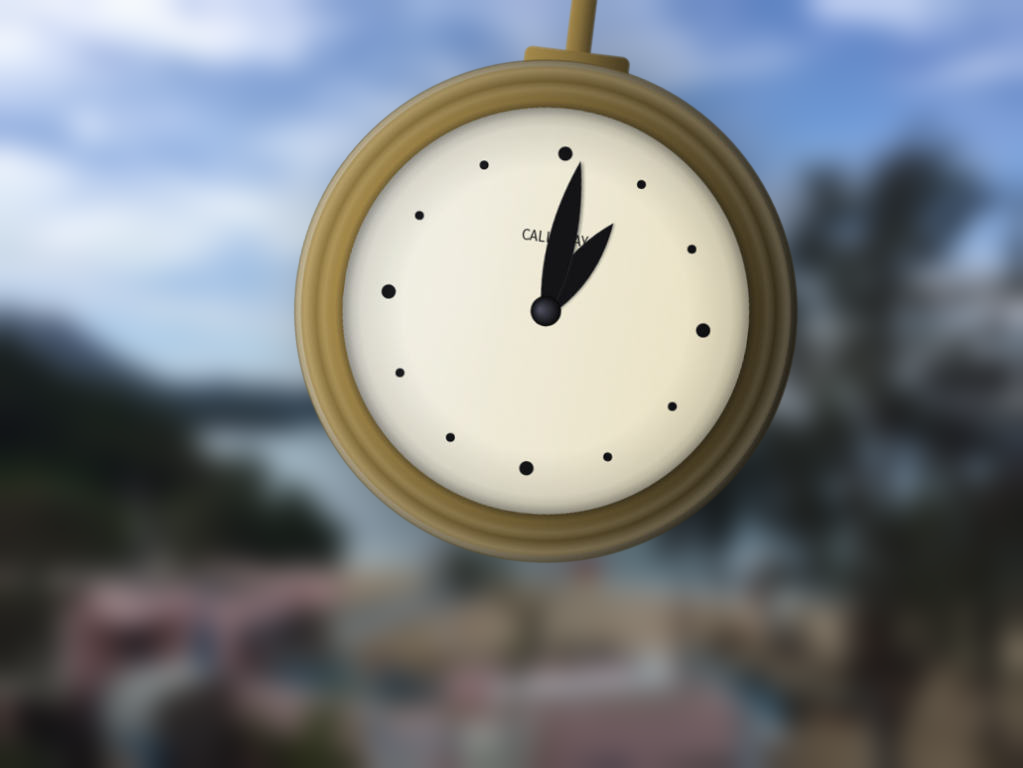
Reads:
{"hour": 1, "minute": 1}
